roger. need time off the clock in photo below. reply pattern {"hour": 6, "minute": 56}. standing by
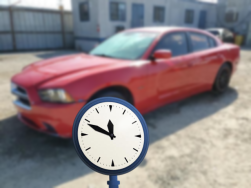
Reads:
{"hour": 11, "minute": 49}
